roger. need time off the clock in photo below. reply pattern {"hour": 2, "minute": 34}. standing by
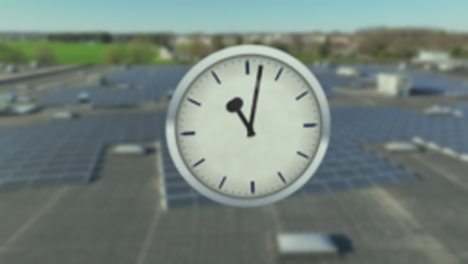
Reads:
{"hour": 11, "minute": 2}
